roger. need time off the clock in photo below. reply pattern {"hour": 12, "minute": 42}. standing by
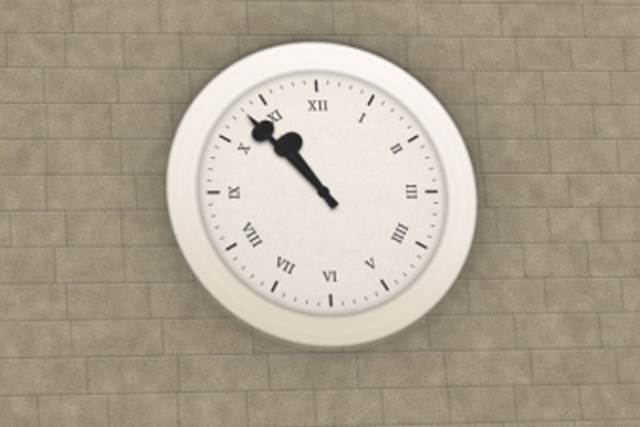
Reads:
{"hour": 10, "minute": 53}
